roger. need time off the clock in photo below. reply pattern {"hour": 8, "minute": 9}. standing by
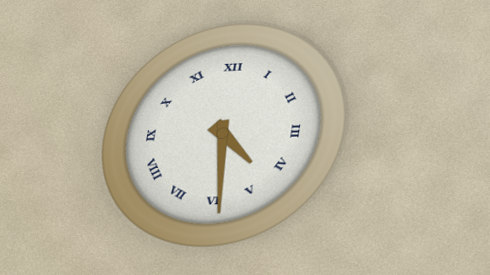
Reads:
{"hour": 4, "minute": 29}
